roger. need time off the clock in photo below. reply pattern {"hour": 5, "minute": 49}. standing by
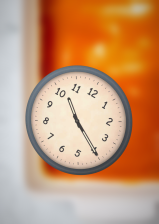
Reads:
{"hour": 10, "minute": 20}
